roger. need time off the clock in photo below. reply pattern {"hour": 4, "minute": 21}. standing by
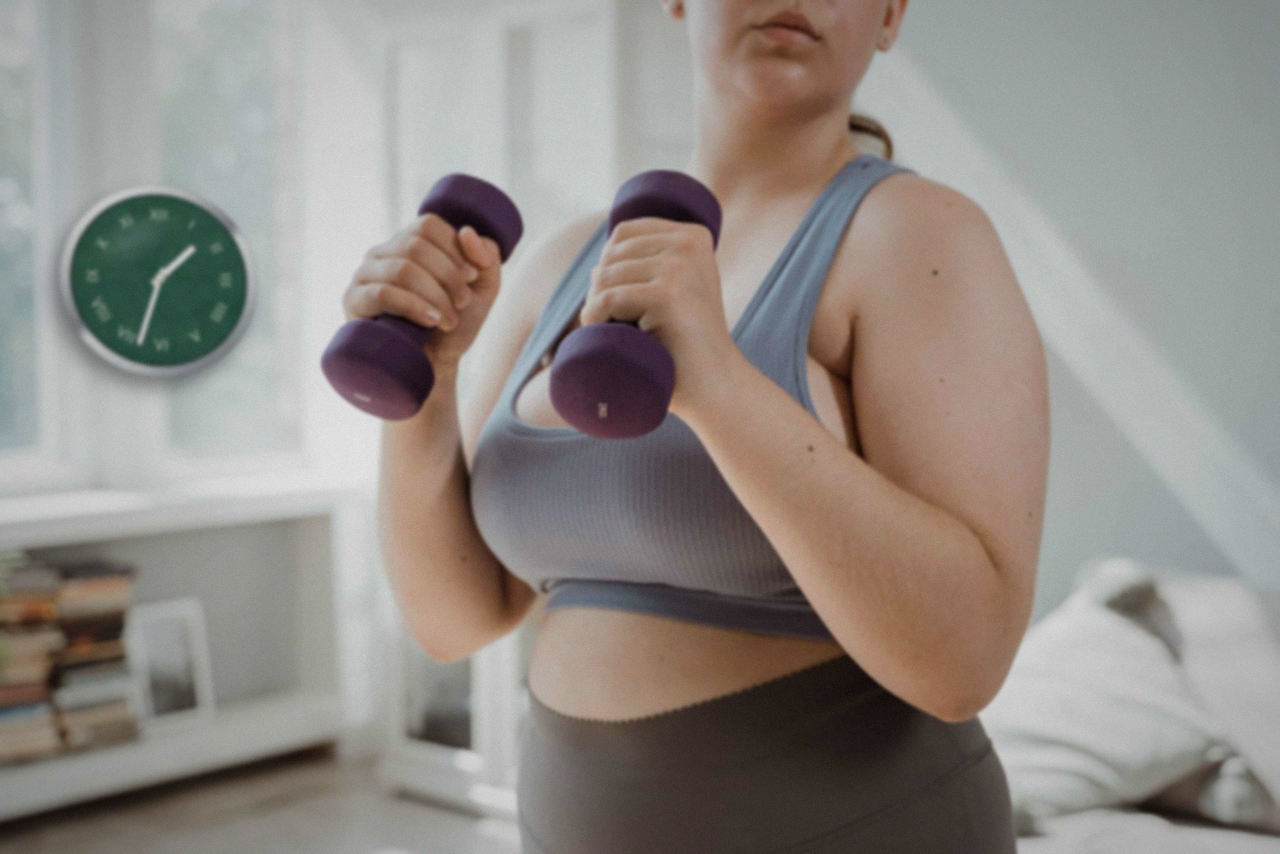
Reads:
{"hour": 1, "minute": 33}
